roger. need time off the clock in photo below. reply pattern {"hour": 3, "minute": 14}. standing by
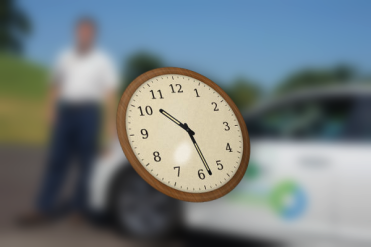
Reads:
{"hour": 10, "minute": 28}
